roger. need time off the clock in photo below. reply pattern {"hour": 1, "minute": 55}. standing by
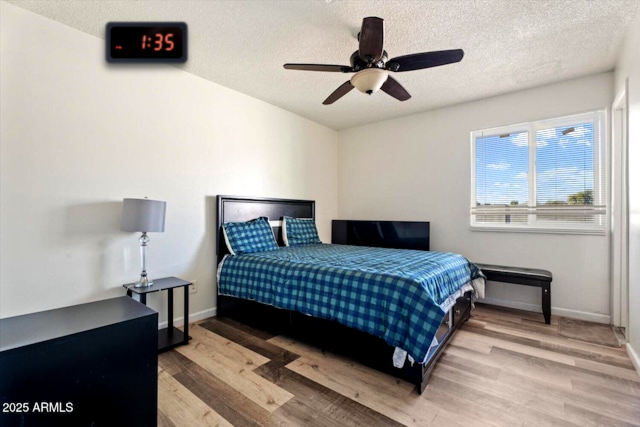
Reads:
{"hour": 1, "minute": 35}
